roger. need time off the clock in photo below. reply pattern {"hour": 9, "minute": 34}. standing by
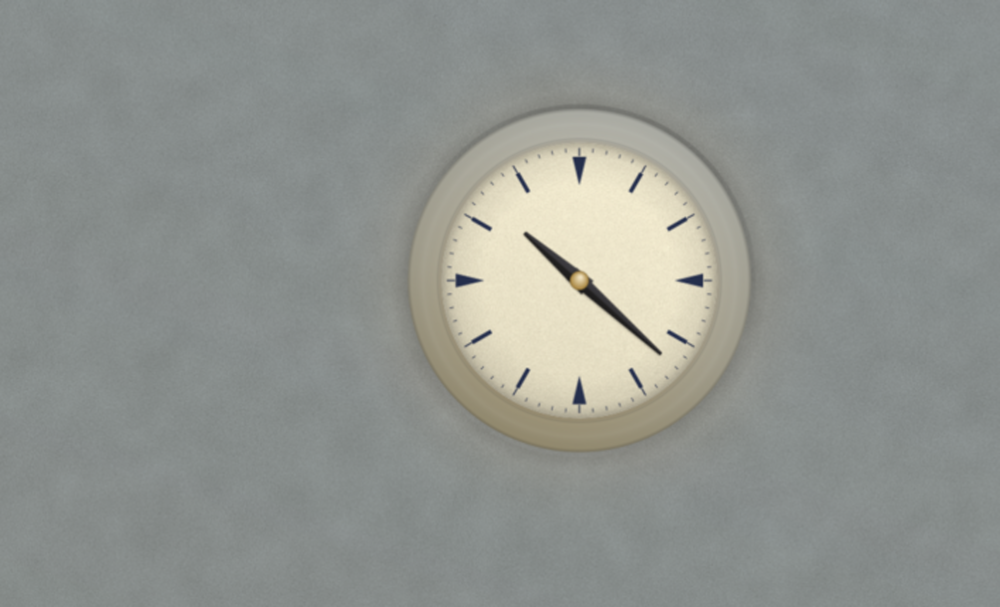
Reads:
{"hour": 10, "minute": 22}
